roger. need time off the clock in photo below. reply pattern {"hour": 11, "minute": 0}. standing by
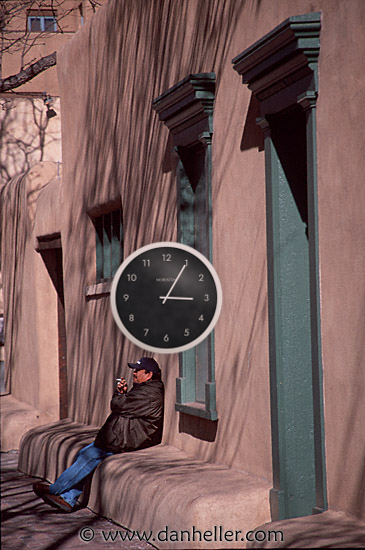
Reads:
{"hour": 3, "minute": 5}
